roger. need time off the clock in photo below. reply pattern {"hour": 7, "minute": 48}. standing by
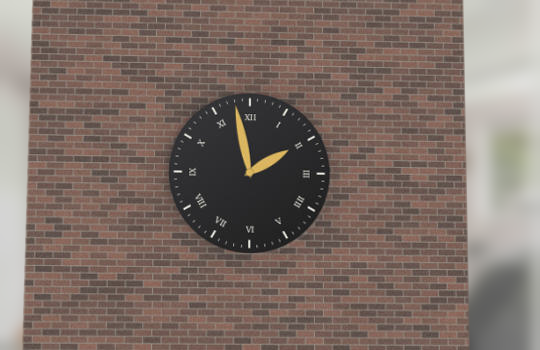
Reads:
{"hour": 1, "minute": 58}
